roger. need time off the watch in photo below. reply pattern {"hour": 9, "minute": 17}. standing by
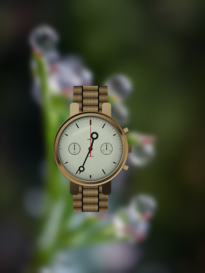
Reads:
{"hour": 12, "minute": 34}
